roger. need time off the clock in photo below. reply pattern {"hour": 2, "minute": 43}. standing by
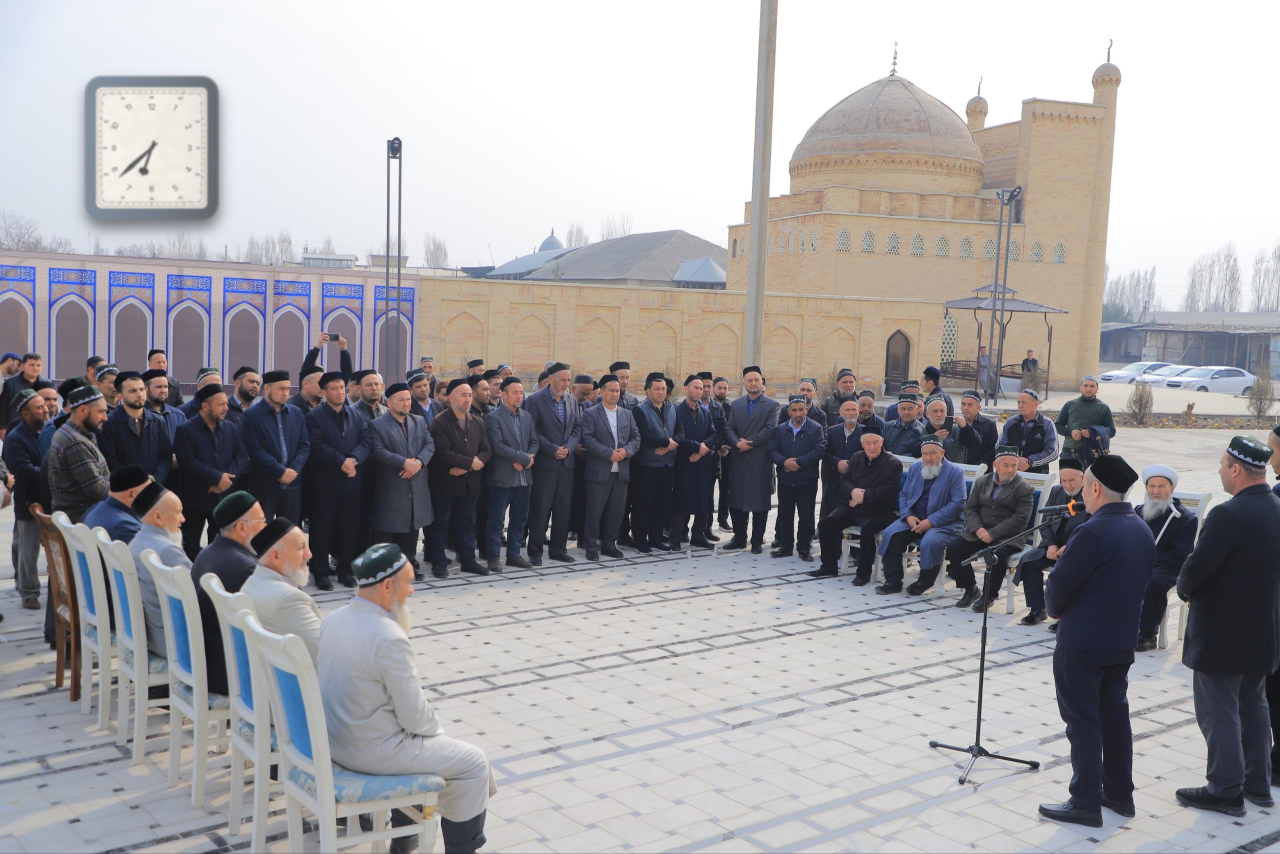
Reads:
{"hour": 6, "minute": 38}
